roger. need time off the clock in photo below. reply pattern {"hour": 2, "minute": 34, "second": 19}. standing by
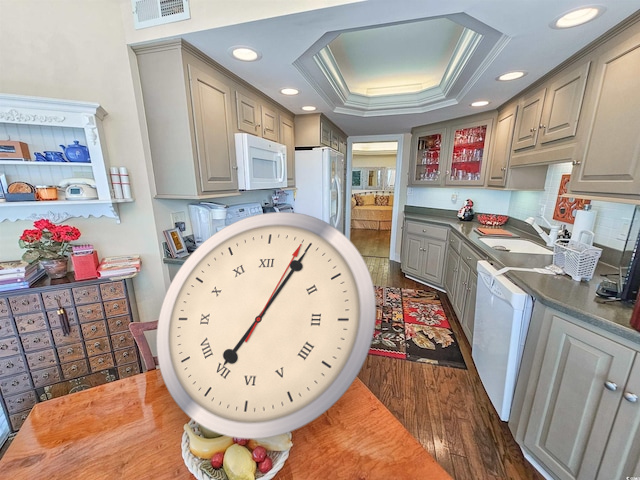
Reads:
{"hour": 7, "minute": 5, "second": 4}
